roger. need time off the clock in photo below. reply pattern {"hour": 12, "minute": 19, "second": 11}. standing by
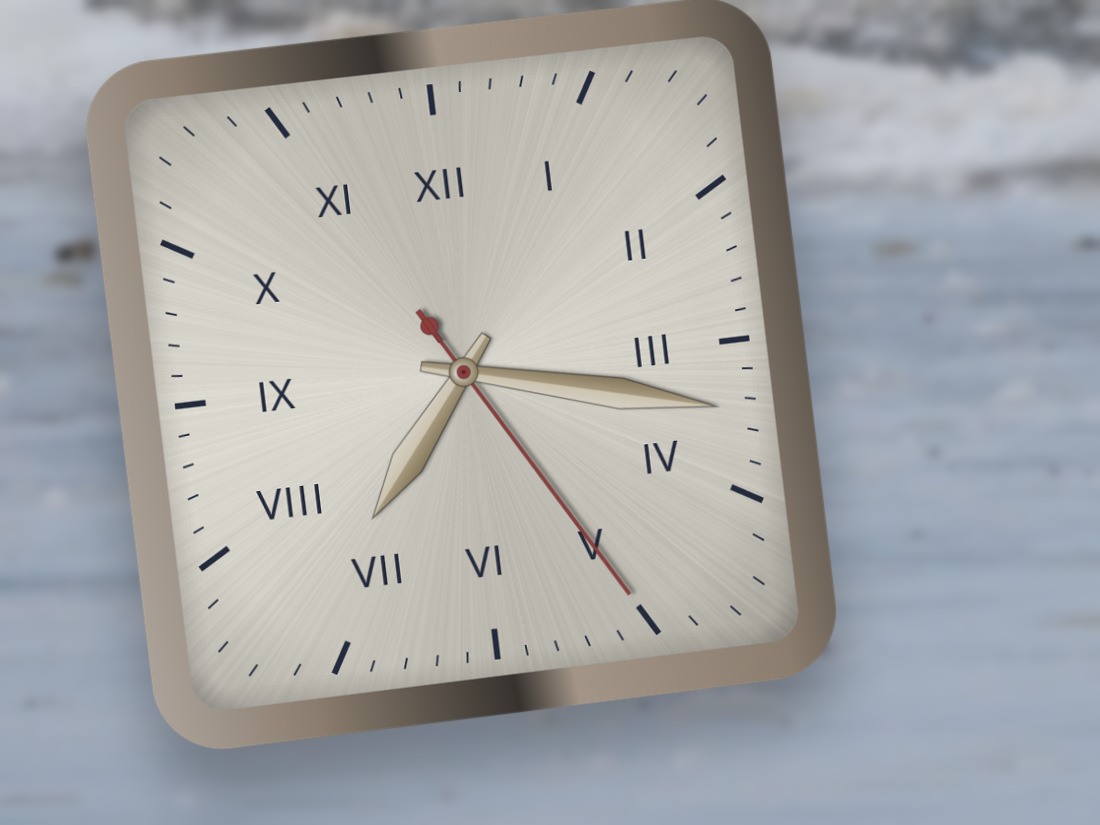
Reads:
{"hour": 7, "minute": 17, "second": 25}
